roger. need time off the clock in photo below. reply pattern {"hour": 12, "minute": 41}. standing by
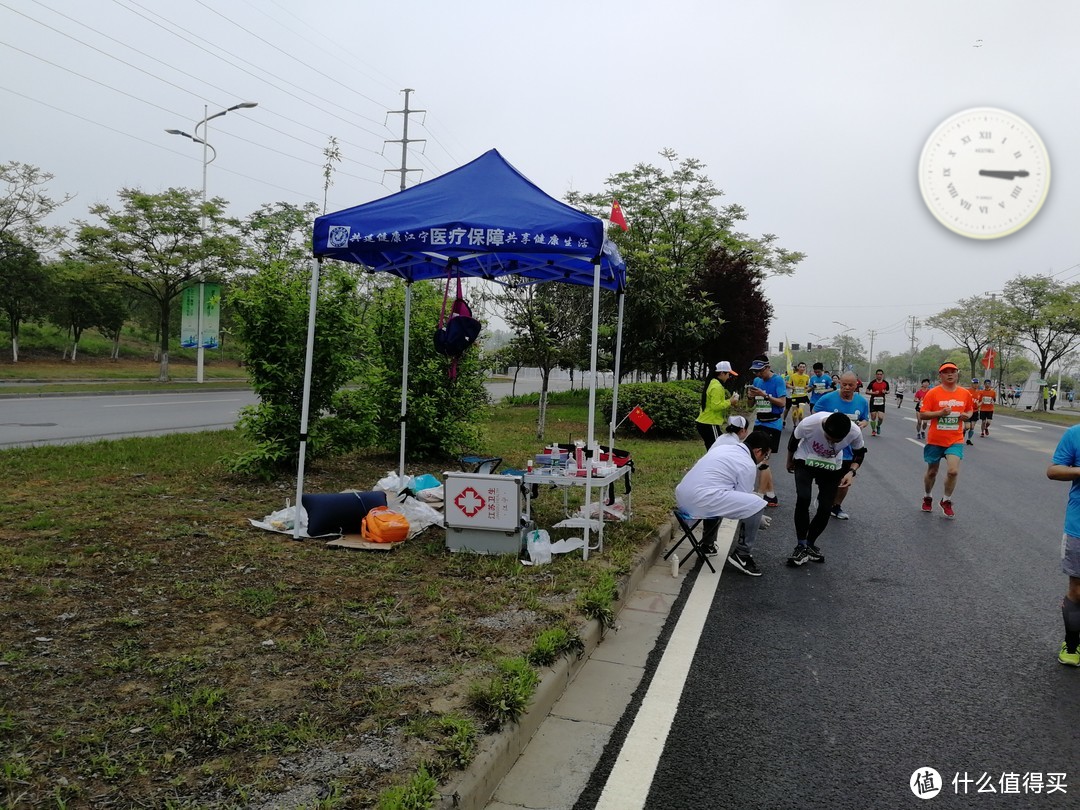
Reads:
{"hour": 3, "minute": 15}
